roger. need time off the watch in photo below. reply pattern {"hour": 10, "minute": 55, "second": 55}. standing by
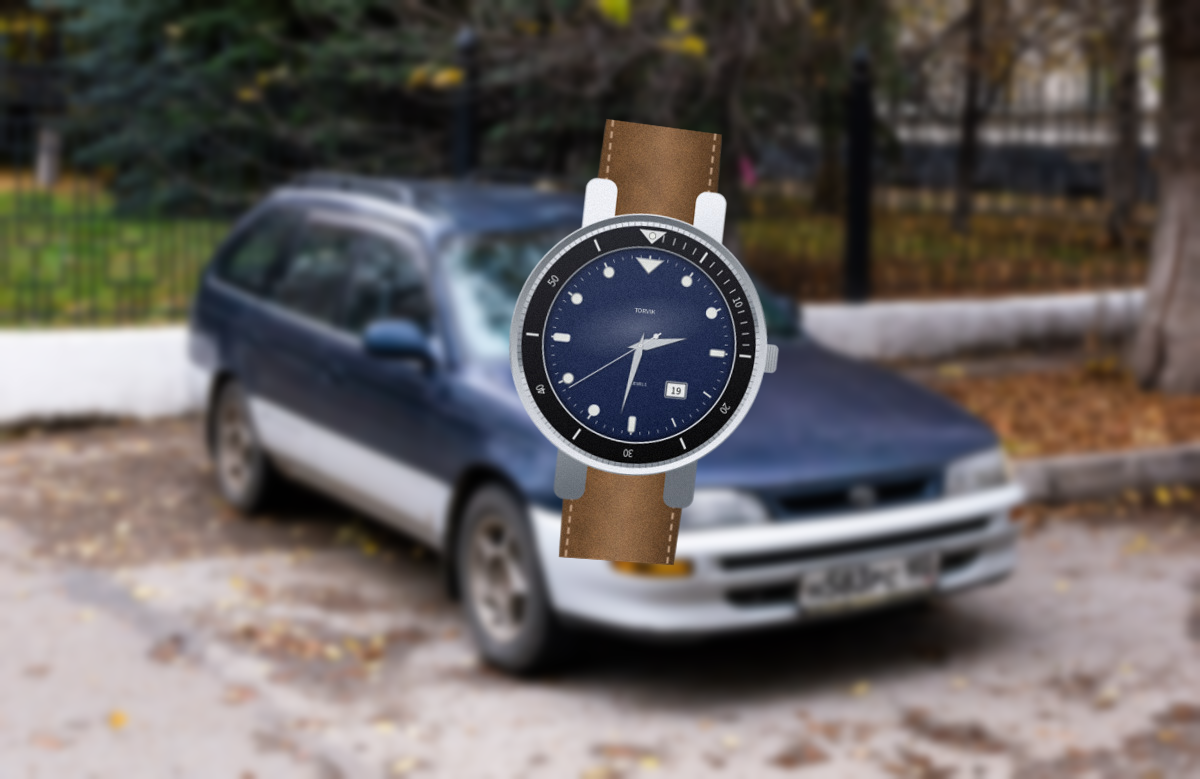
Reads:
{"hour": 2, "minute": 31, "second": 39}
